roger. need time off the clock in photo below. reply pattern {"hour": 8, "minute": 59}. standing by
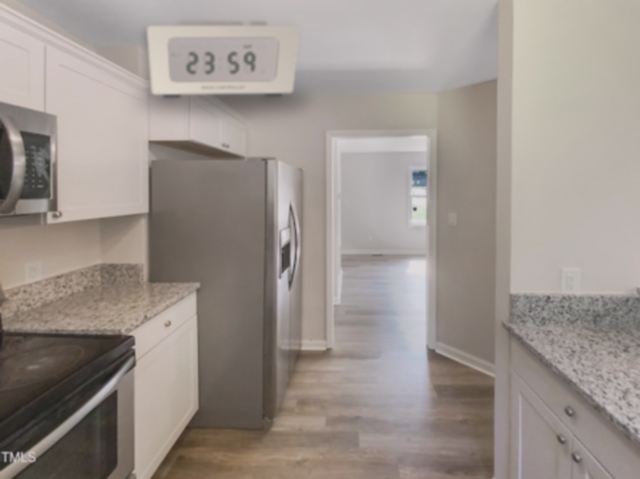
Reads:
{"hour": 23, "minute": 59}
